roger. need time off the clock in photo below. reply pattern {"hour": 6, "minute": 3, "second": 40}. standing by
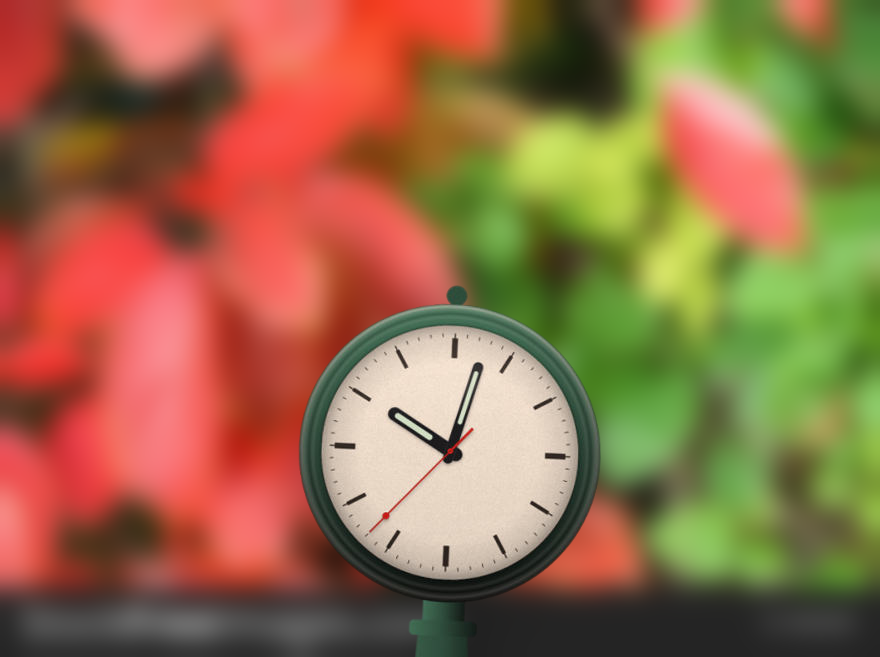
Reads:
{"hour": 10, "minute": 2, "second": 37}
